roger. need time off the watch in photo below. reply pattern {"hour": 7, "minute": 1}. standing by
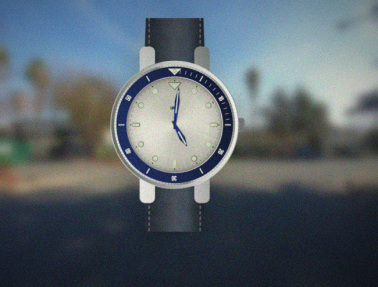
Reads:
{"hour": 5, "minute": 1}
